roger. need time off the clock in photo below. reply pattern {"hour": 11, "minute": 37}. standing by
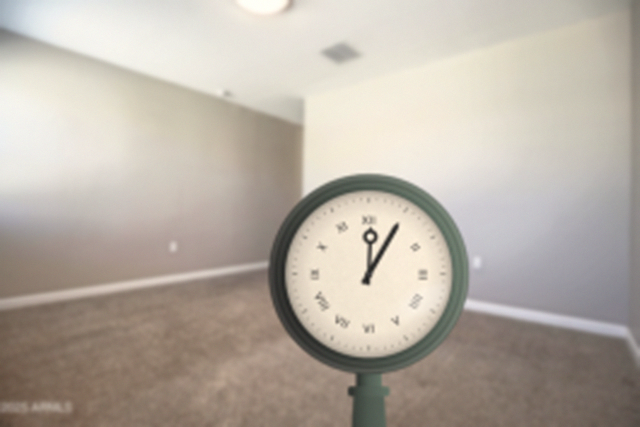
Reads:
{"hour": 12, "minute": 5}
